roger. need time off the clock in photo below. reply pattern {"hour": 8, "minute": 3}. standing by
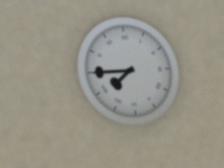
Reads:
{"hour": 7, "minute": 45}
